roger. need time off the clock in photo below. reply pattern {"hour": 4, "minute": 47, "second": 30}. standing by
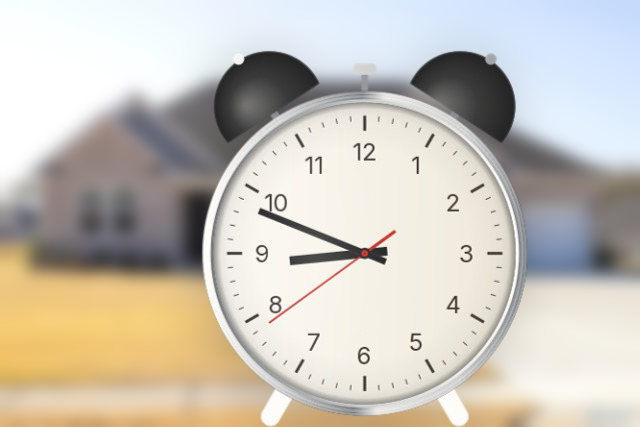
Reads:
{"hour": 8, "minute": 48, "second": 39}
